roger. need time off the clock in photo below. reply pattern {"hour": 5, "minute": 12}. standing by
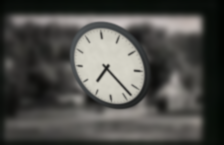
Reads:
{"hour": 7, "minute": 23}
